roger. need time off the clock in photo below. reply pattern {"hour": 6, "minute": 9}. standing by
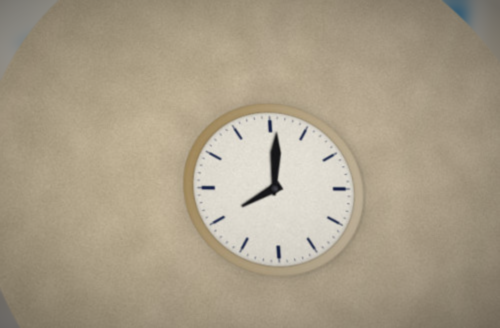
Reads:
{"hour": 8, "minute": 1}
